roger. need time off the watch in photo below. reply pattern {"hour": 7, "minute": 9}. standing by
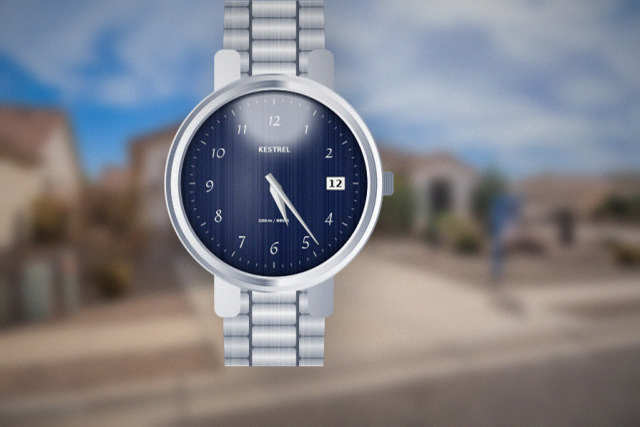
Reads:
{"hour": 5, "minute": 24}
